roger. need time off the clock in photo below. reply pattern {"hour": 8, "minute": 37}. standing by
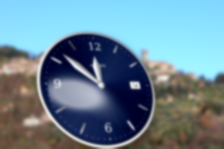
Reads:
{"hour": 11, "minute": 52}
